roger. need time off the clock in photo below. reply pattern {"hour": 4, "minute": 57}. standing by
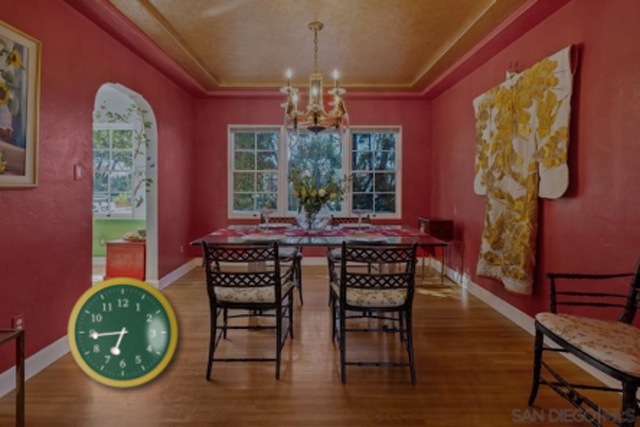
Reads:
{"hour": 6, "minute": 44}
